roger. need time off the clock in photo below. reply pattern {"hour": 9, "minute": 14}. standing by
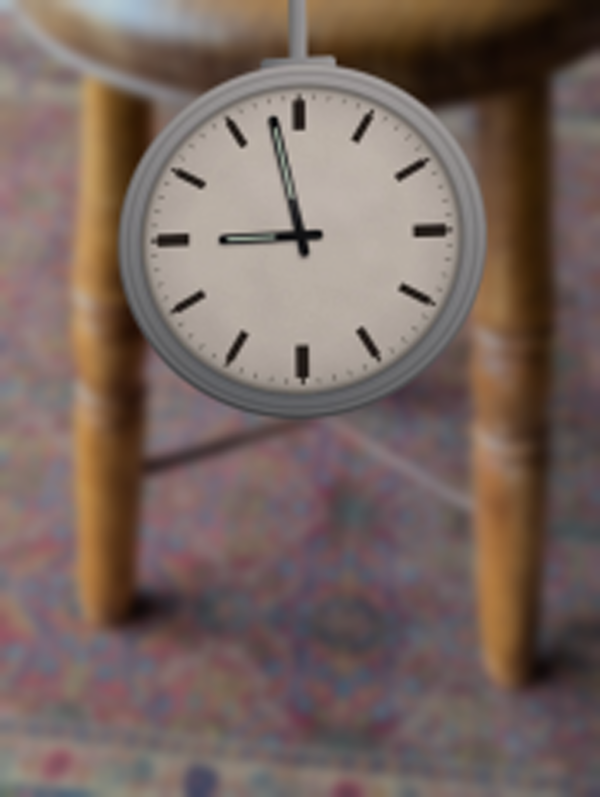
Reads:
{"hour": 8, "minute": 58}
